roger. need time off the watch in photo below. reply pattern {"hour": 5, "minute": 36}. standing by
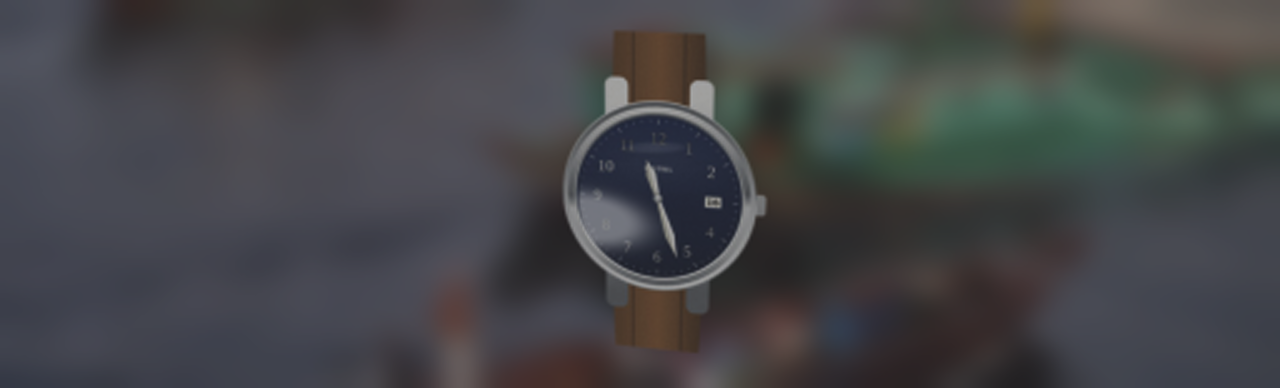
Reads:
{"hour": 11, "minute": 27}
